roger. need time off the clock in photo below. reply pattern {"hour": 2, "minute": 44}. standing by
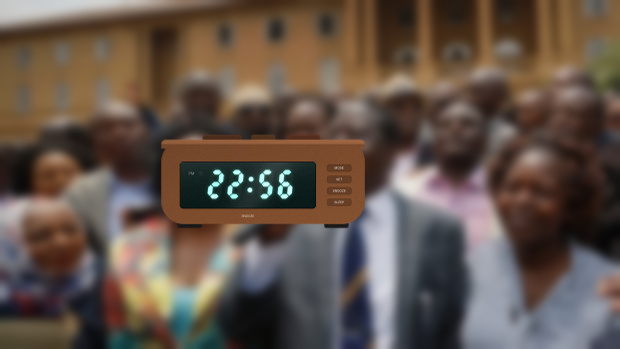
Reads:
{"hour": 22, "minute": 56}
